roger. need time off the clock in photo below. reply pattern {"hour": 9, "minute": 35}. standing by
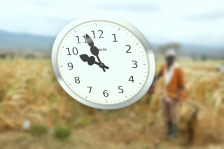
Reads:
{"hour": 9, "minute": 57}
